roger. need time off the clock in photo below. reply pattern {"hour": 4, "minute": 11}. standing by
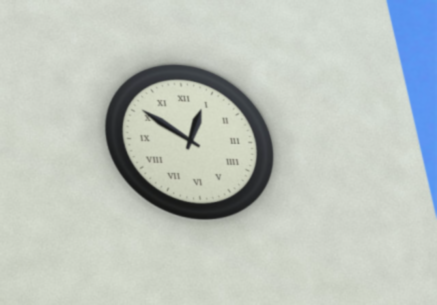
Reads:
{"hour": 12, "minute": 51}
